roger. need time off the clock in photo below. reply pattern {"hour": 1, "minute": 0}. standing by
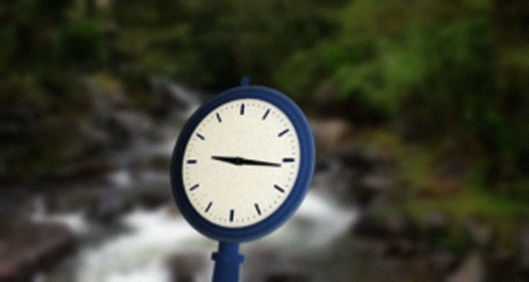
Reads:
{"hour": 9, "minute": 16}
